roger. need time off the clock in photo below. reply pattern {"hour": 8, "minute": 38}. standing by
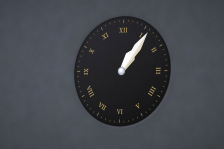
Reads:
{"hour": 1, "minute": 6}
